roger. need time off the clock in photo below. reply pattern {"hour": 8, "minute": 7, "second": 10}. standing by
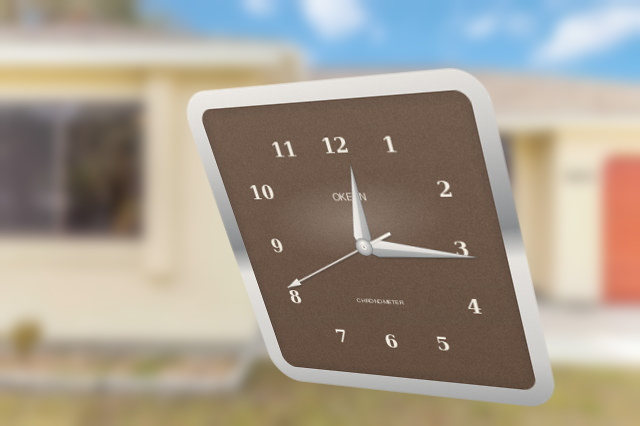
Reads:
{"hour": 12, "minute": 15, "second": 41}
